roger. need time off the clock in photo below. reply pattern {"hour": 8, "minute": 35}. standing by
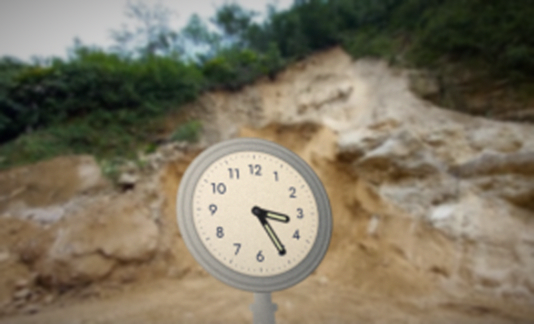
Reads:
{"hour": 3, "minute": 25}
